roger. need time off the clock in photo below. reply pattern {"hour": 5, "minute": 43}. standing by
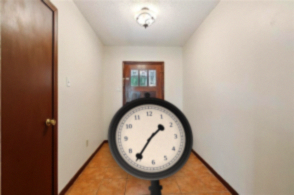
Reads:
{"hour": 1, "minute": 36}
